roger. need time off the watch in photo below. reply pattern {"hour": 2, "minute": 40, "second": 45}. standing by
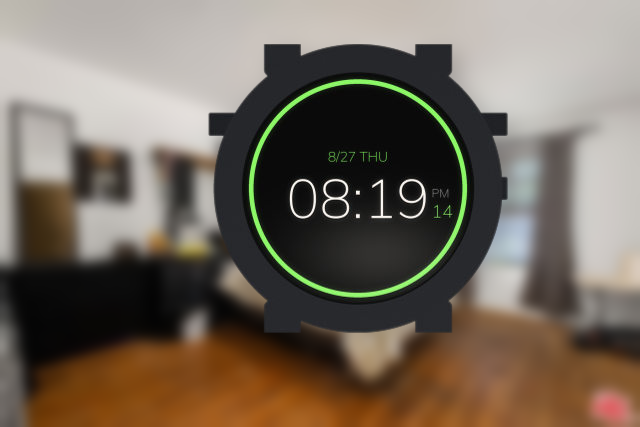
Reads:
{"hour": 8, "minute": 19, "second": 14}
